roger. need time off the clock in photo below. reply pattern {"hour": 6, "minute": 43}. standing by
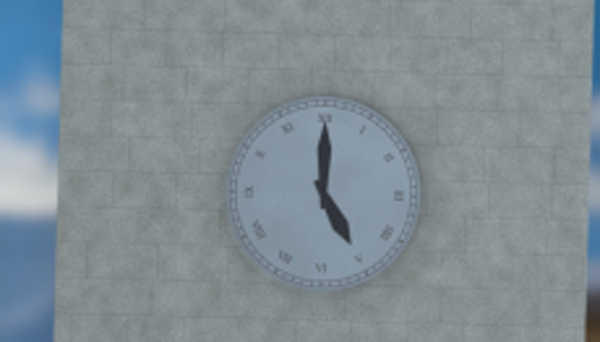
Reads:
{"hour": 5, "minute": 0}
